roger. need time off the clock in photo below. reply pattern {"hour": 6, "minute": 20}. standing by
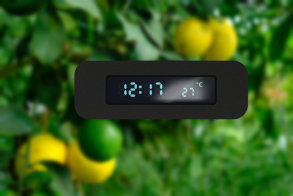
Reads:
{"hour": 12, "minute": 17}
